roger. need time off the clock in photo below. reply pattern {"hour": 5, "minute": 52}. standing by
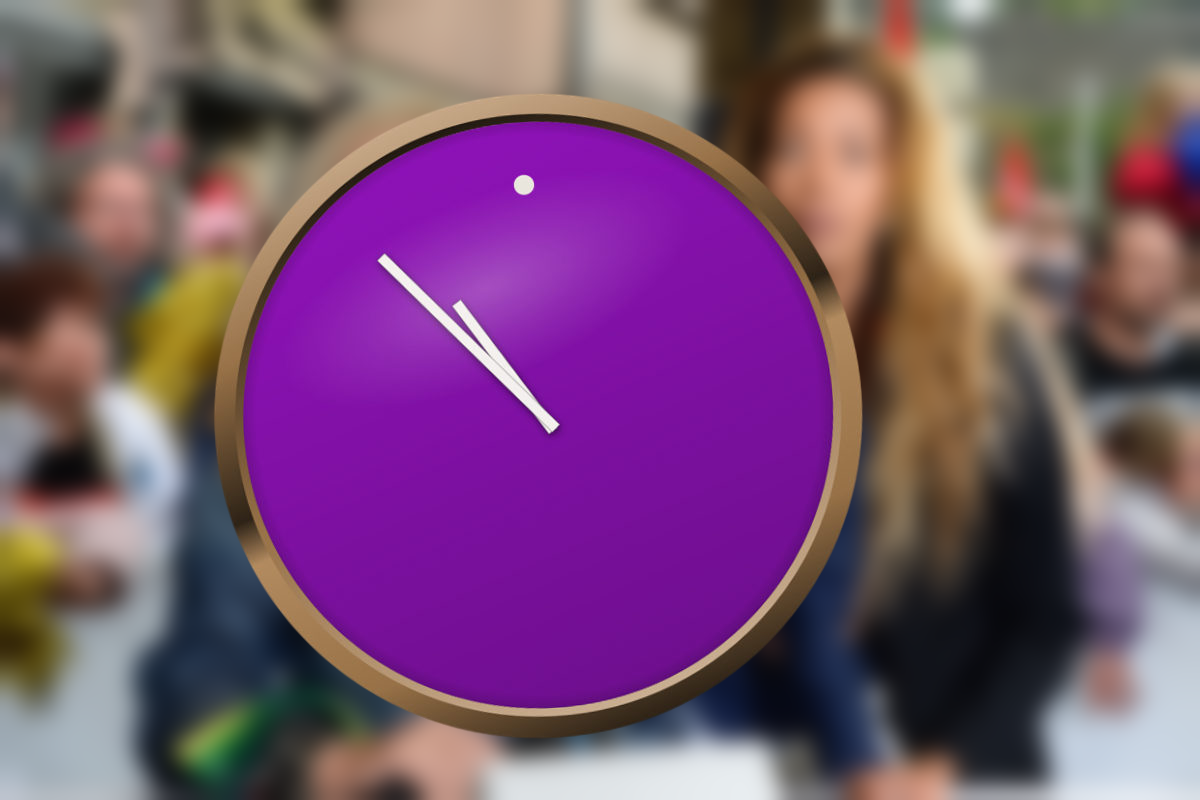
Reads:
{"hour": 10, "minute": 53}
